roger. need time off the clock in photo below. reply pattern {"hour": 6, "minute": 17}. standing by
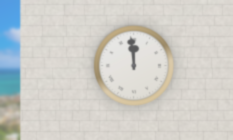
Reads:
{"hour": 11, "minute": 59}
